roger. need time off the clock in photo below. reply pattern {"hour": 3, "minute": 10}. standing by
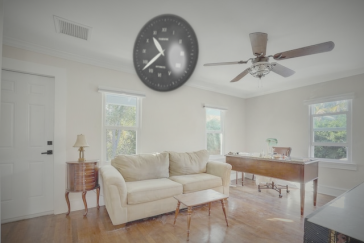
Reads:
{"hour": 10, "minute": 38}
